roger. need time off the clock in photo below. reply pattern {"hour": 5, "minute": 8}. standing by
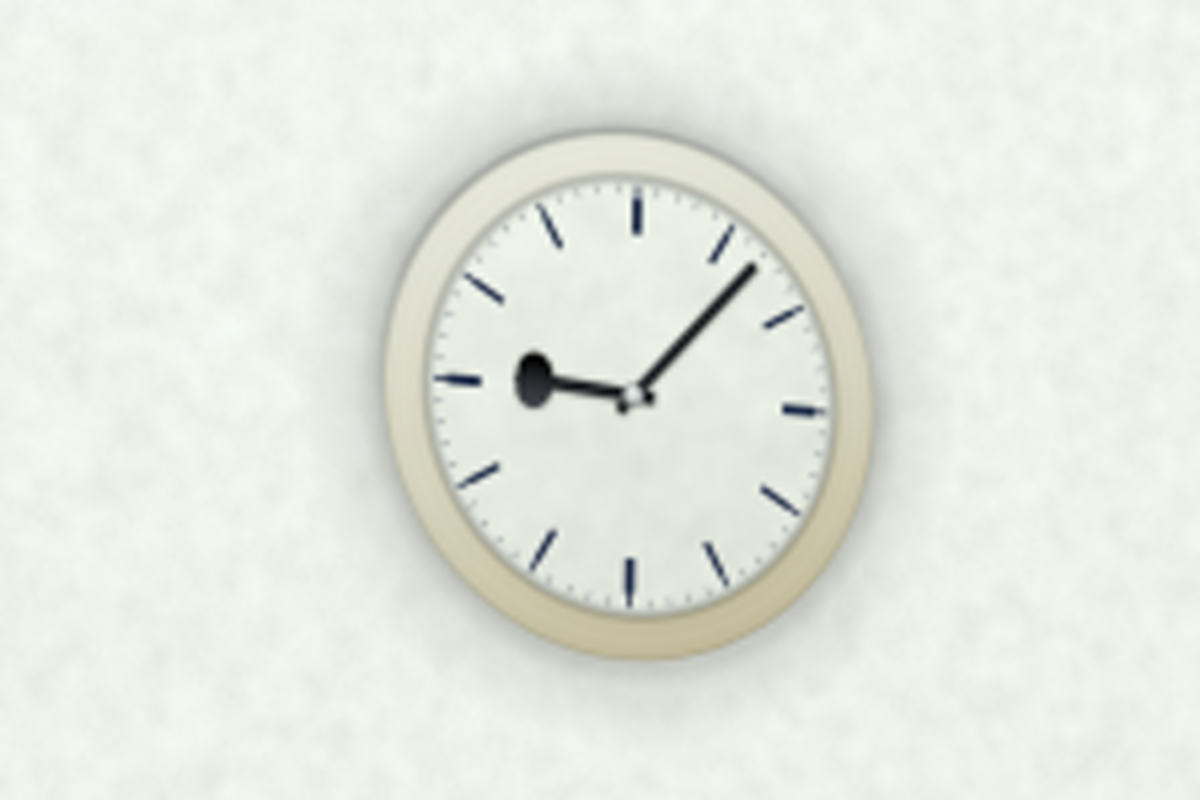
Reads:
{"hour": 9, "minute": 7}
